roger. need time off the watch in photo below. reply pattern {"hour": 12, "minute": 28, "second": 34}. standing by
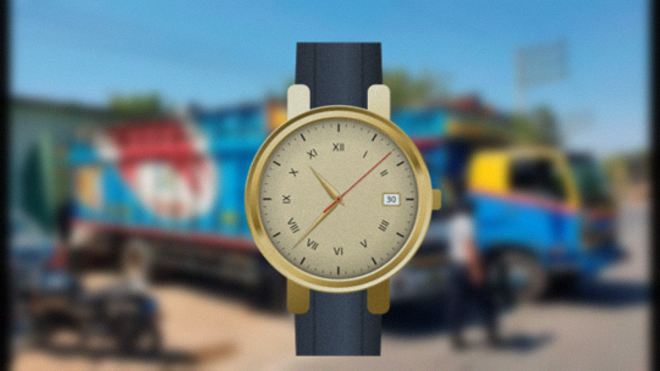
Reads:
{"hour": 10, "minute": 37, "second": 8}
